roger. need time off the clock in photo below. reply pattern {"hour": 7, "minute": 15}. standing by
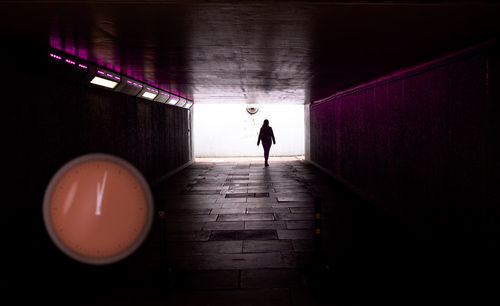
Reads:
{"hour": 12, "minute": 2}
